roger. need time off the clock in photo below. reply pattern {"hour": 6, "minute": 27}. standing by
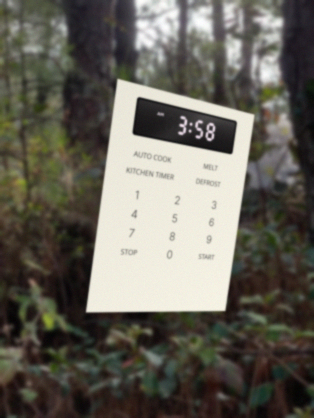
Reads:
{"hour": 3, "minute": 58}
